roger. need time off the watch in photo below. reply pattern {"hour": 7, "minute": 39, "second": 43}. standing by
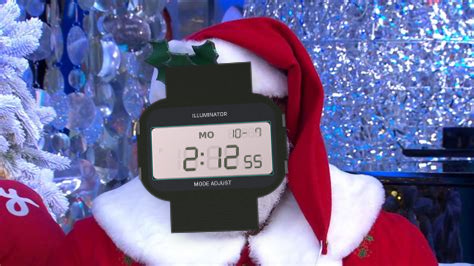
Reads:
{"hour": 2, "minute": 12, "second": 55}
